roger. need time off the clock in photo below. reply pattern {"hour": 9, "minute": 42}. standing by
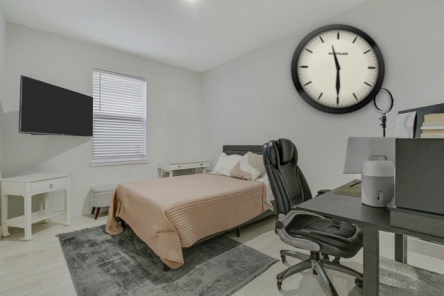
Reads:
{"hour": 11, "minute": 30}
